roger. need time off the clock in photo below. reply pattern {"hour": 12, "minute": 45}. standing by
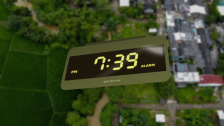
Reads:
{"hour": 7, "minute": 39}
